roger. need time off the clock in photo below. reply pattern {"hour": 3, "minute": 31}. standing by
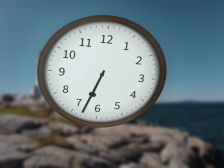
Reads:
{"hour": 6, "minute": 33}
